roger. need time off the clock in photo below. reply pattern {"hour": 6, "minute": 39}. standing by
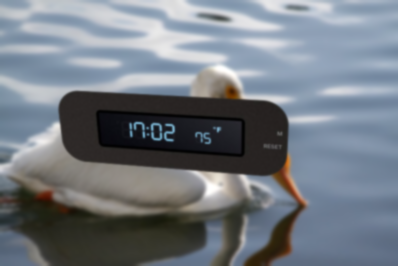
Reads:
{"hour": 17, "minute": 2}
